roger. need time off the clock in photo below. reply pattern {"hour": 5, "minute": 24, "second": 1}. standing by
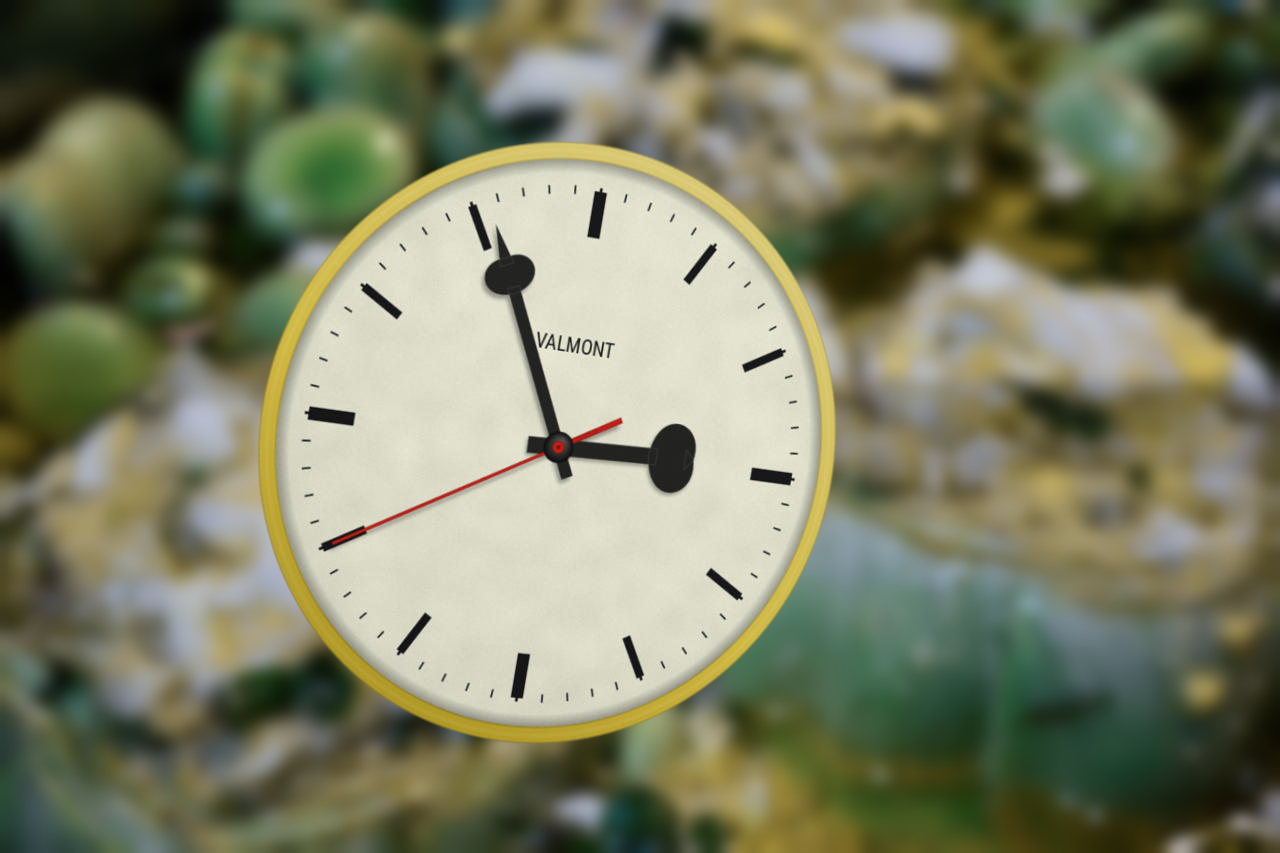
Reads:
{"hour": 2, "minute": 55, "second": 40}
